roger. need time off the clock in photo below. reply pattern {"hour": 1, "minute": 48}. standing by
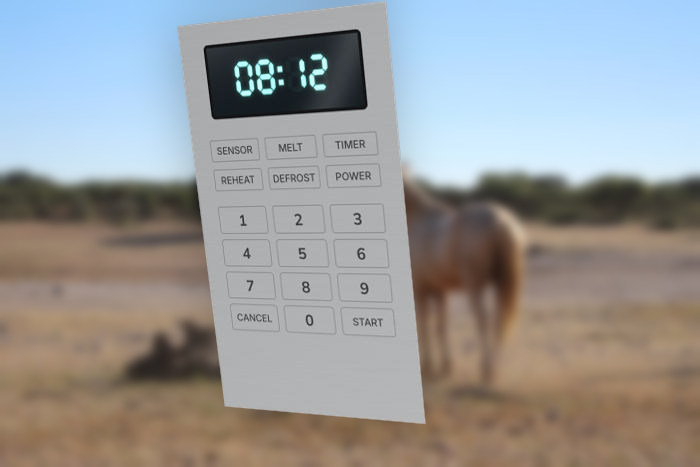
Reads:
{"hour": 8, "minute": 12}
